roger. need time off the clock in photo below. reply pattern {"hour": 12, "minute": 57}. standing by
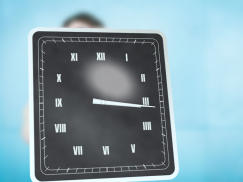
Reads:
{"hour": 3, "minute": 16}
